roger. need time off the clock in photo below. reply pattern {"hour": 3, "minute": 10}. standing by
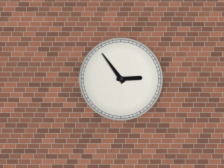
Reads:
{"hour": 2, "minute": 54}
